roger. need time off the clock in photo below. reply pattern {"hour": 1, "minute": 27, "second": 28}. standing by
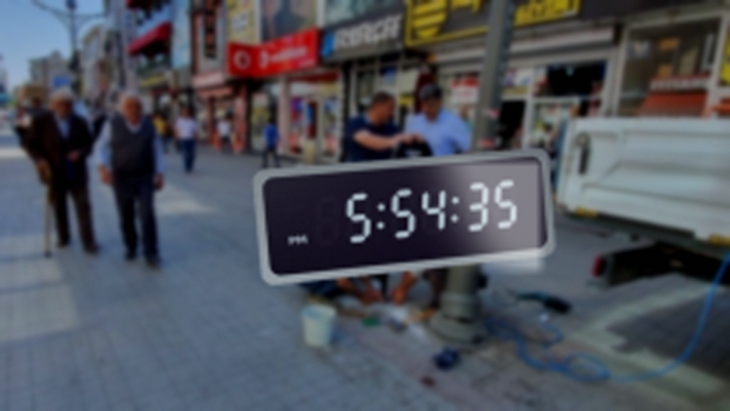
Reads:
{"hour": 5, "minute": 54, "second": 35}
